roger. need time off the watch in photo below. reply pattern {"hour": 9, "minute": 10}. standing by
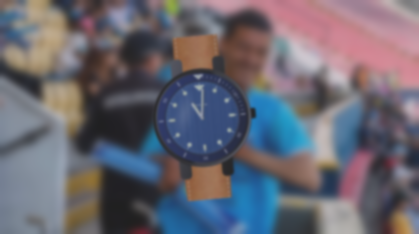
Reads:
{"hour": 11, "minute": 1}
